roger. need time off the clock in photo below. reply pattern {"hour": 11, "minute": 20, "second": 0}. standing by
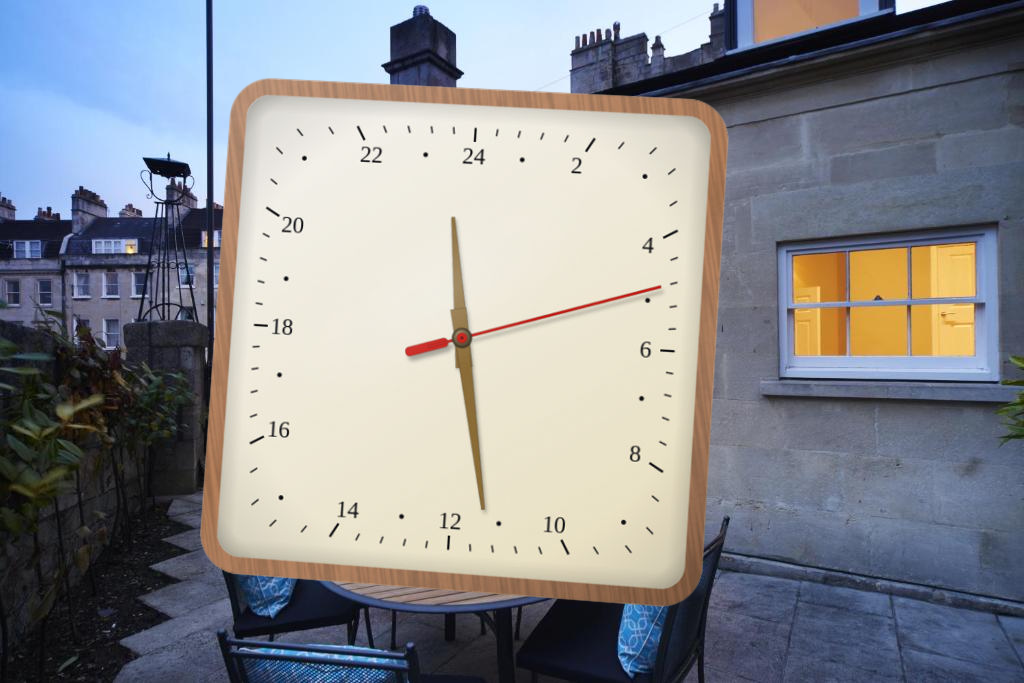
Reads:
{"hour": 23, "minute": 28, "second": 12}
